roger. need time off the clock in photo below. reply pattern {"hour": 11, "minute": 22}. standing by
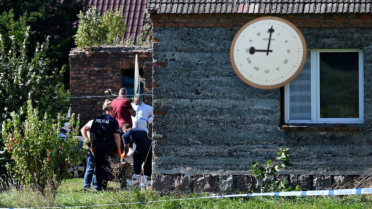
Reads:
{"hour": 9, "minute": 1}
